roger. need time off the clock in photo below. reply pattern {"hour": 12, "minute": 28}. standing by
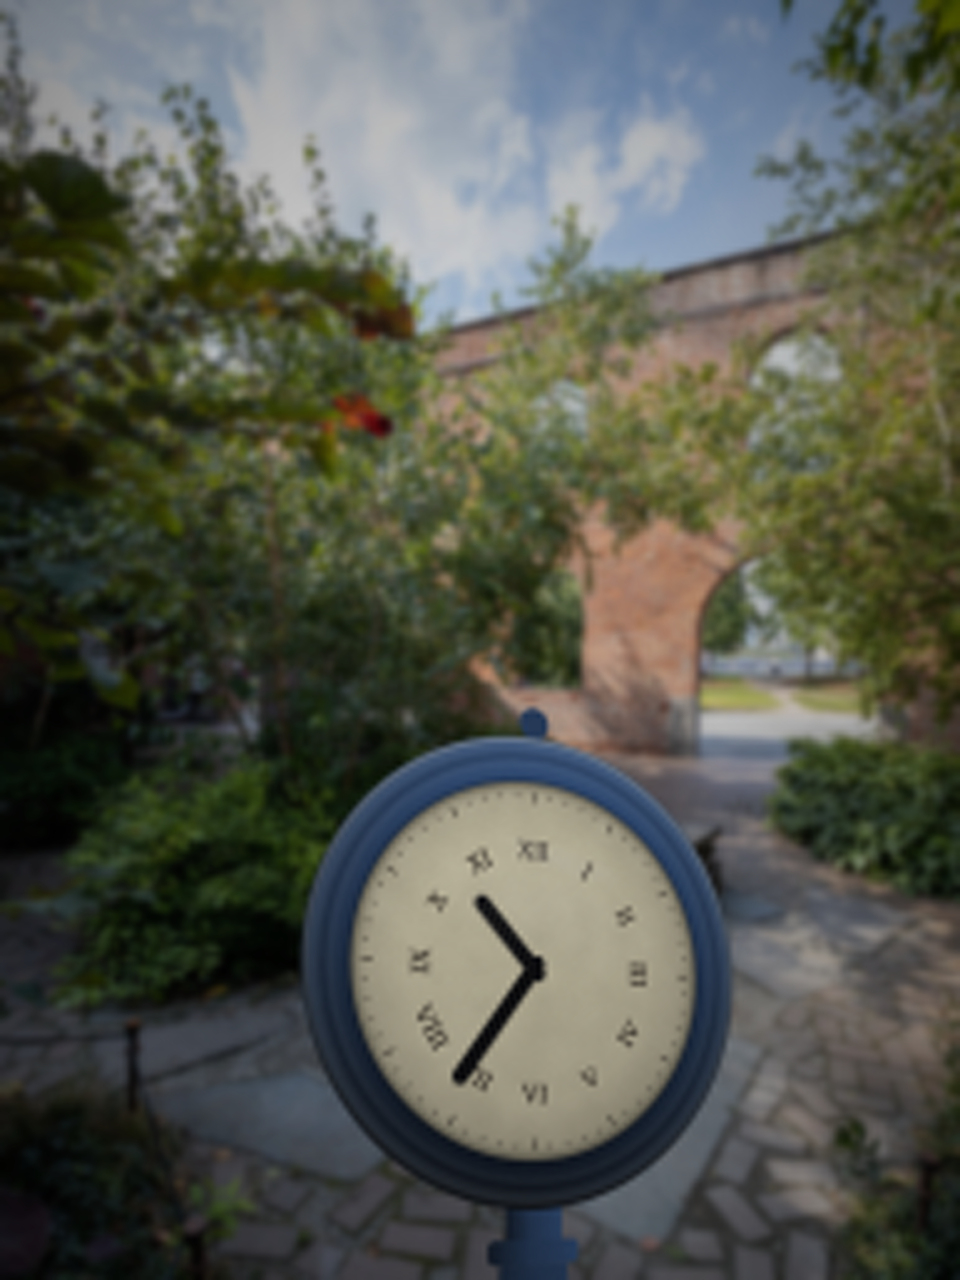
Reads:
{"hour": 10, "minute": 36}
